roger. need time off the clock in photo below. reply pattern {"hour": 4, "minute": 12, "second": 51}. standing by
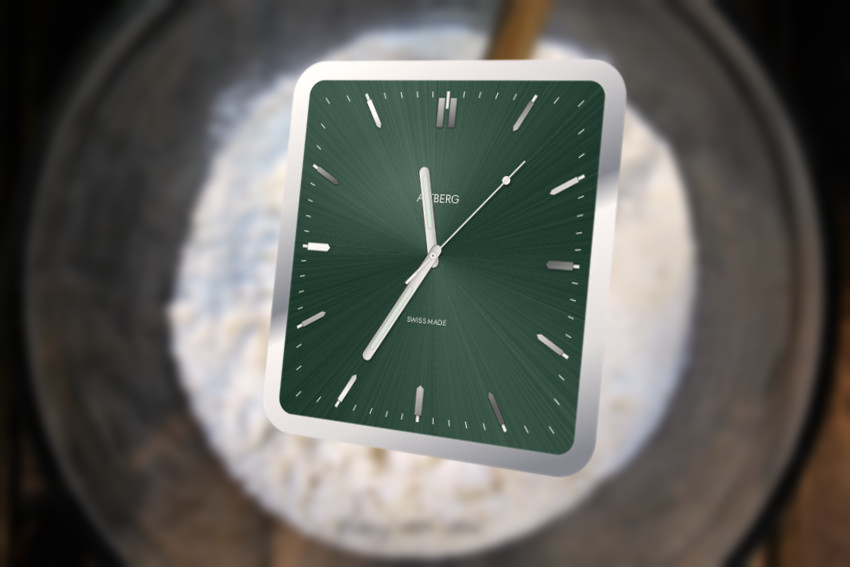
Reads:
{"hour": 11, "minute": 35, "second": 7}
